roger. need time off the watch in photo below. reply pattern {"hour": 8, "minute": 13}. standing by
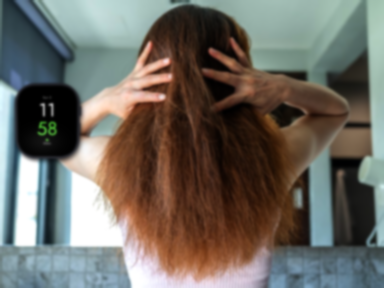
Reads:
{"hour": 11, "minute": 58}
